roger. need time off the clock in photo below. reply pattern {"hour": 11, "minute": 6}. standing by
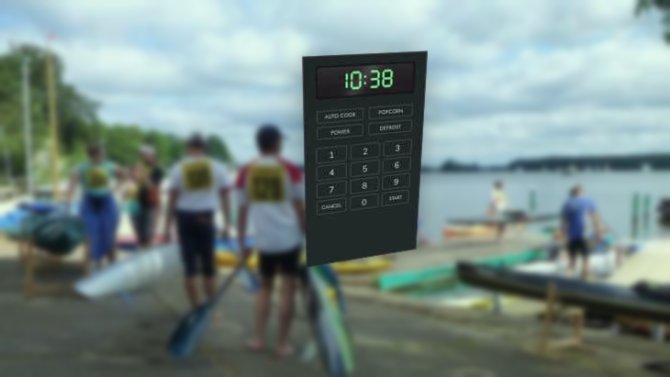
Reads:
{"hour": 10, "minute": 38}
